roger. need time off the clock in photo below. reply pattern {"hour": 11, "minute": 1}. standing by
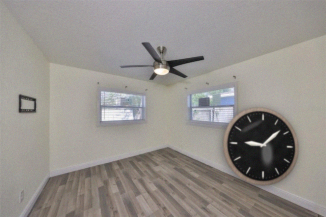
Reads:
{"hour": 9, "minute": 8}
